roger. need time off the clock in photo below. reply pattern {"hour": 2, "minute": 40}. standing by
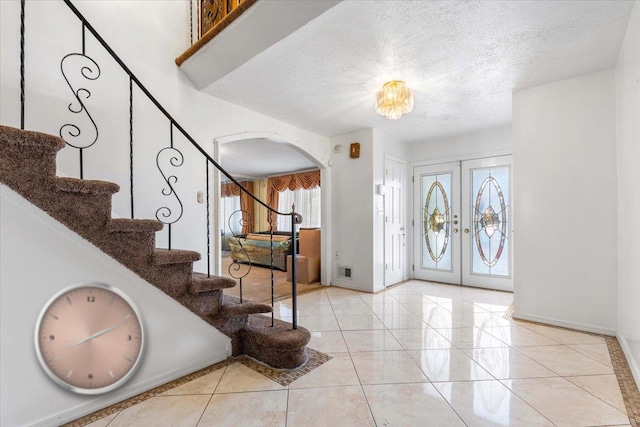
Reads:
{"hour": 8, "minute": 11}
